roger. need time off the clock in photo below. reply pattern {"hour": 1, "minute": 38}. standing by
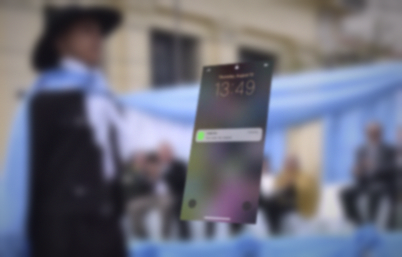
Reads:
{"hour": 13, "minute": 49}
